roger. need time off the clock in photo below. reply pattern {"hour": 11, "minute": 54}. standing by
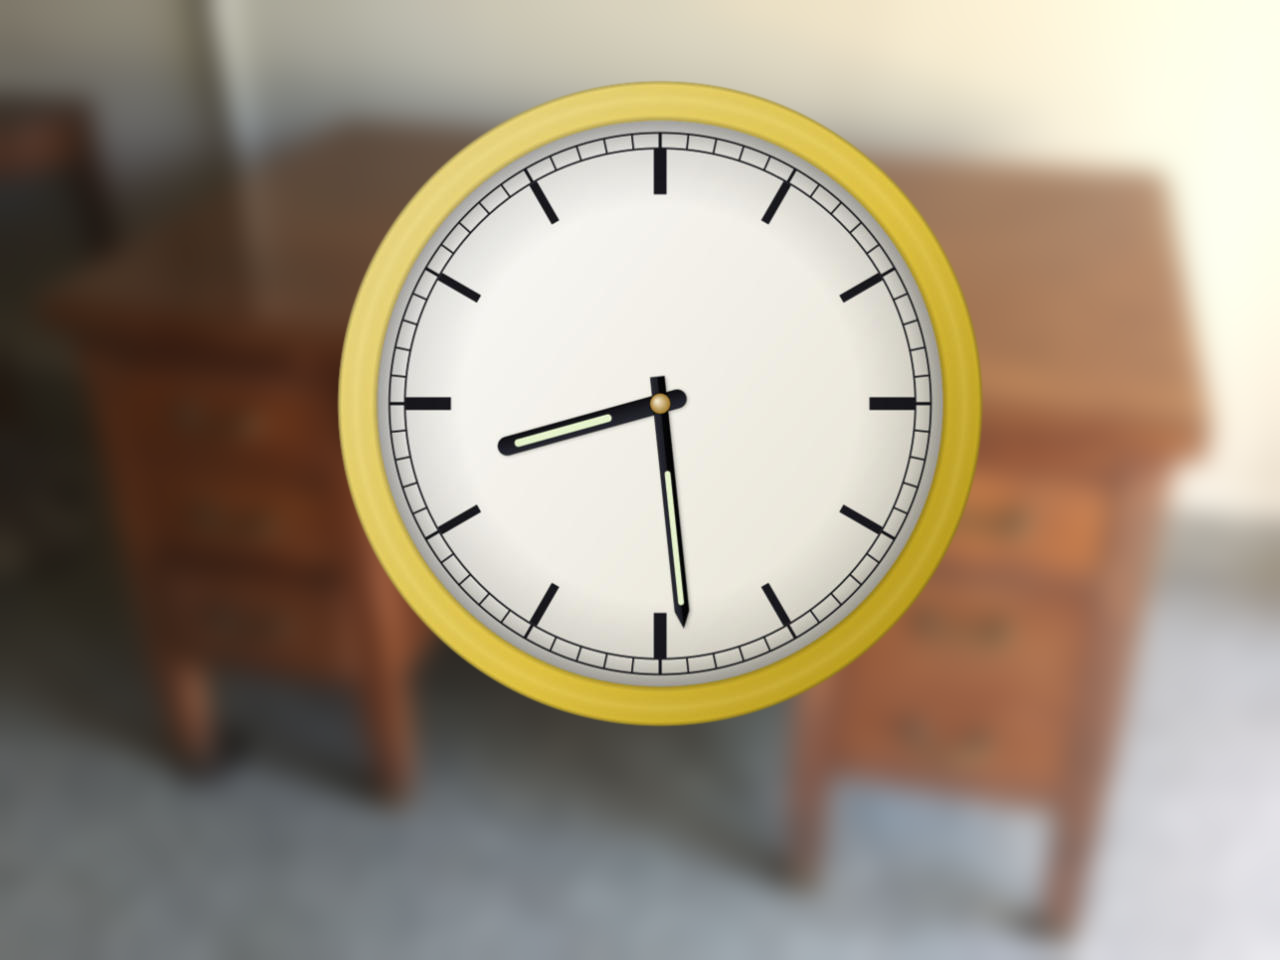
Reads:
{"hour": 8, "minute": 29}
